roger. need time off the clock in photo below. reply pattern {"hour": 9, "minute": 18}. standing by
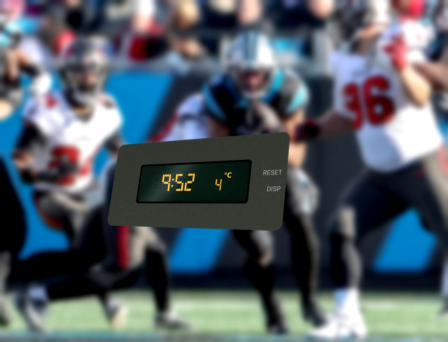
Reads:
{"hour": 9, "minute": 52}
